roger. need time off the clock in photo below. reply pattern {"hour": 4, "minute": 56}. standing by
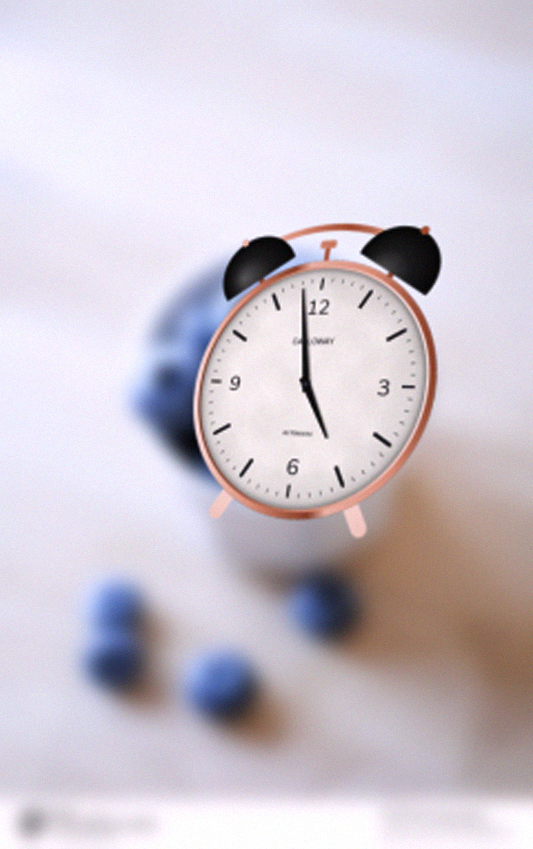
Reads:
{"hour": 4, "minute": 58}
